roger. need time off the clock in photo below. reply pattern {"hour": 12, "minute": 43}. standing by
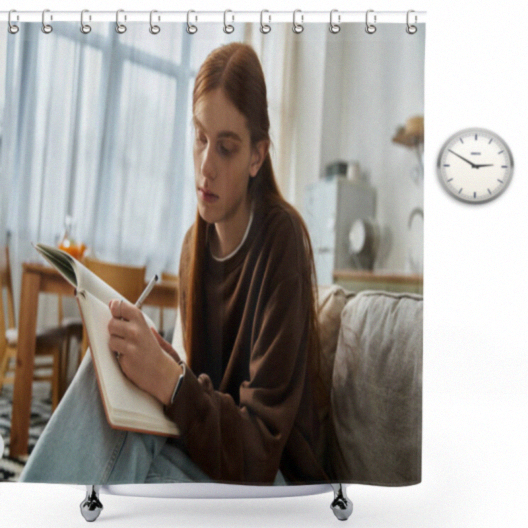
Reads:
{"hour": 2, "minute": 50}
